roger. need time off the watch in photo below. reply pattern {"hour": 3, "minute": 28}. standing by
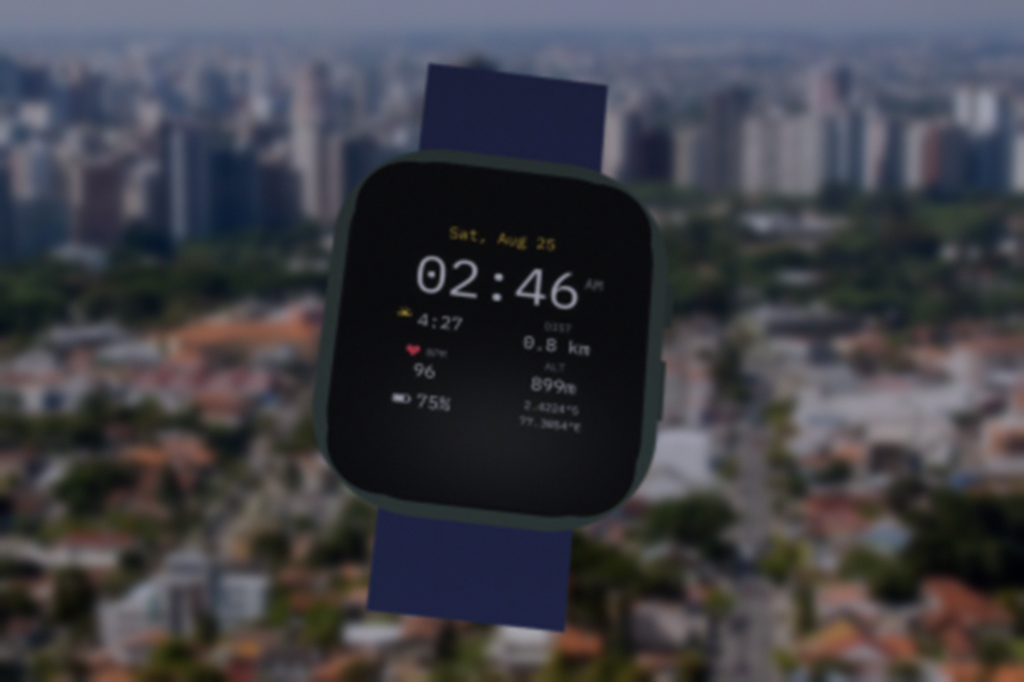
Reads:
{"hour": 2, "minute": 46}
